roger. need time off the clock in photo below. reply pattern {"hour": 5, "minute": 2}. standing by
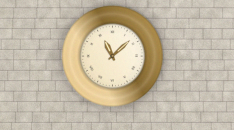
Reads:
{"hour": 11, "minute": 8}
